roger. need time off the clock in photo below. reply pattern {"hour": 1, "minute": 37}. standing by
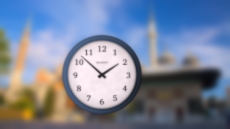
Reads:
{"hour": 1, "minute": 52}
